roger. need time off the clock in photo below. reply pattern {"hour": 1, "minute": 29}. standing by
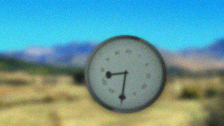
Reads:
{"hour": 8, "minute": 30}
